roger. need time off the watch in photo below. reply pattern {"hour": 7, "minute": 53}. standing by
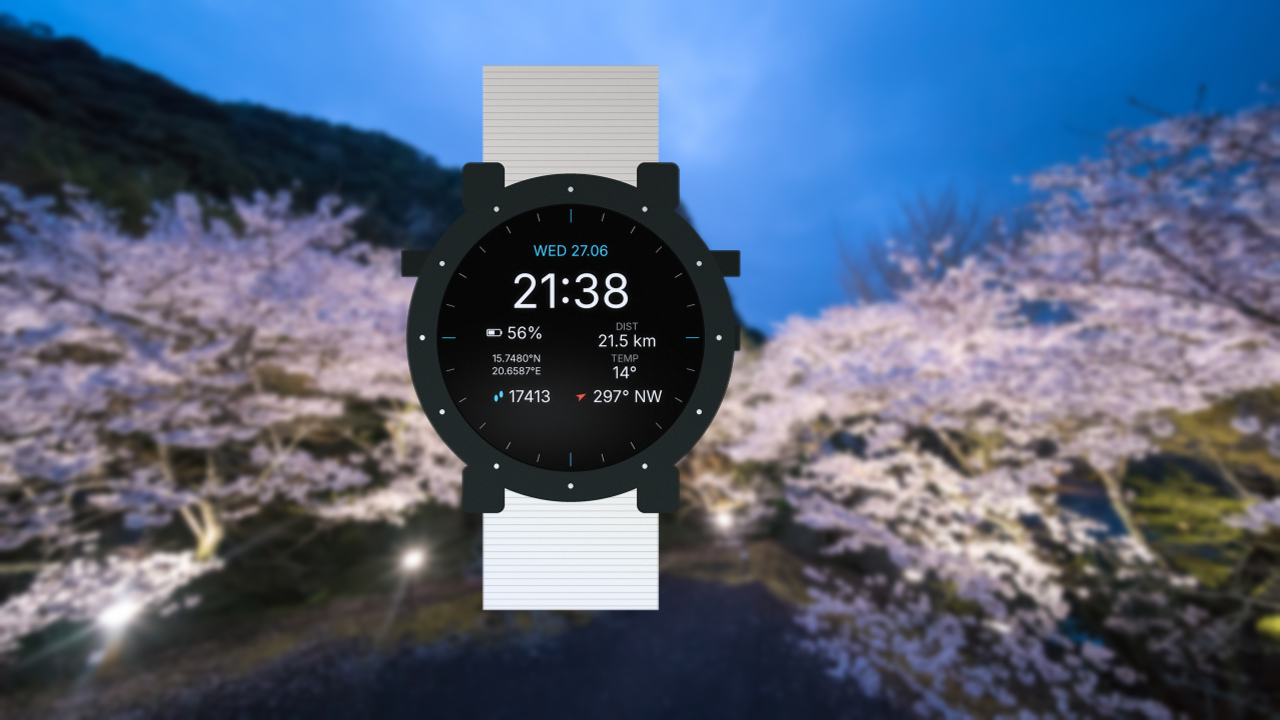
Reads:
{"hour": 21, "minute": 38}
